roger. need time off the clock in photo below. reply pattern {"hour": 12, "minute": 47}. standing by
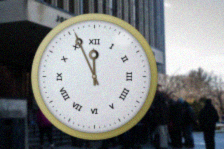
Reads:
{"hour": 11, "minute": 56}
